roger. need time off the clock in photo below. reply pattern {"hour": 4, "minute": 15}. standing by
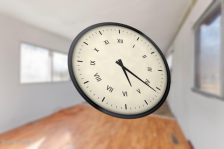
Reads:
{"hour": 5, "minute": 21}
